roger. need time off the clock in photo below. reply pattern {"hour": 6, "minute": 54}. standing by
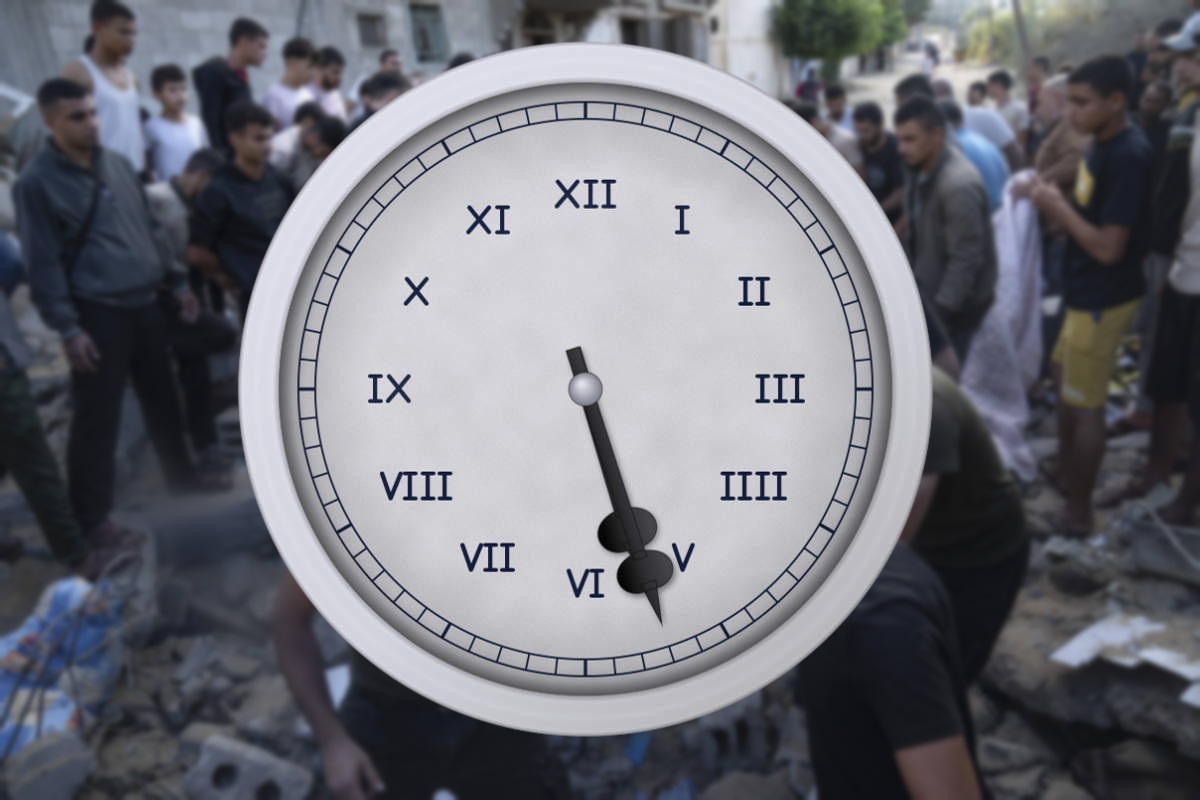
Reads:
{"hour": 5, "minute": 27}
